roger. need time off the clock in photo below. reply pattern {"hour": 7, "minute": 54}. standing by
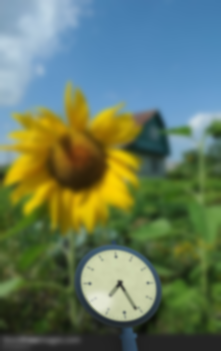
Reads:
{"hour": 7, "minute": 26}
